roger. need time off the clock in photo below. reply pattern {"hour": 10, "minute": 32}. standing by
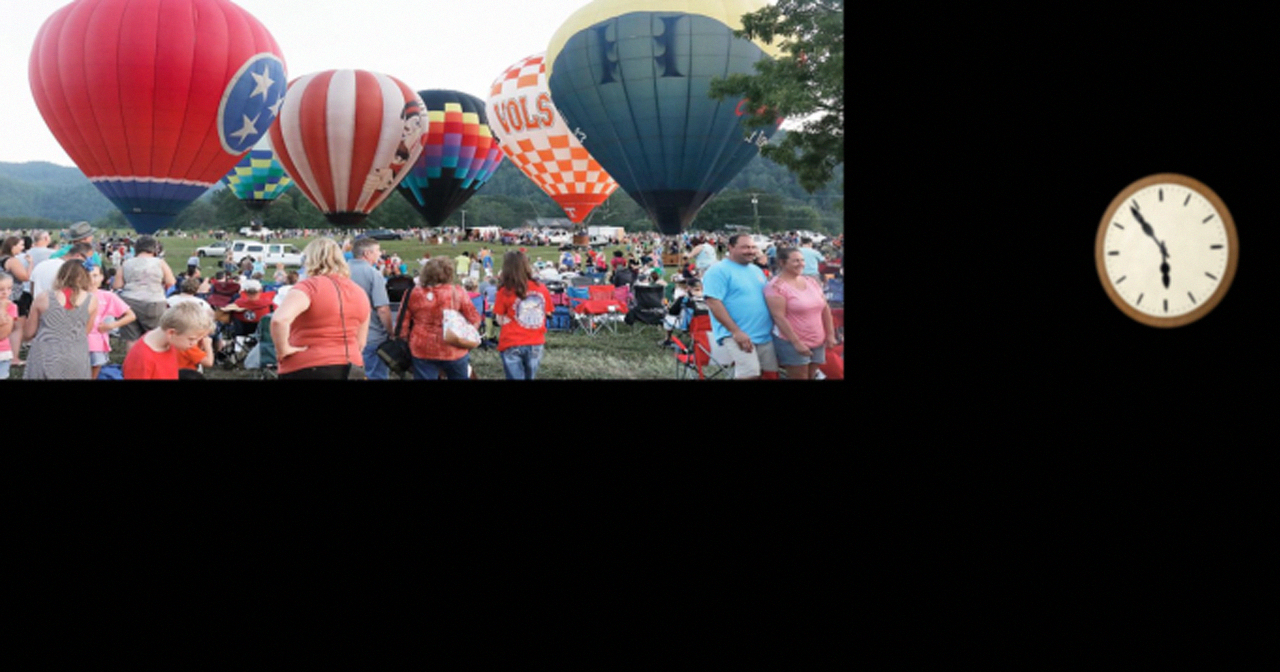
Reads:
{"hour": 5, "minute": 54}
